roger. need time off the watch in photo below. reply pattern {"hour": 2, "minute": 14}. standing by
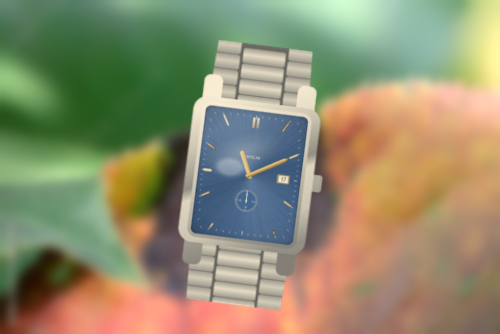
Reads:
{"hour": 11, "minute": 10}
